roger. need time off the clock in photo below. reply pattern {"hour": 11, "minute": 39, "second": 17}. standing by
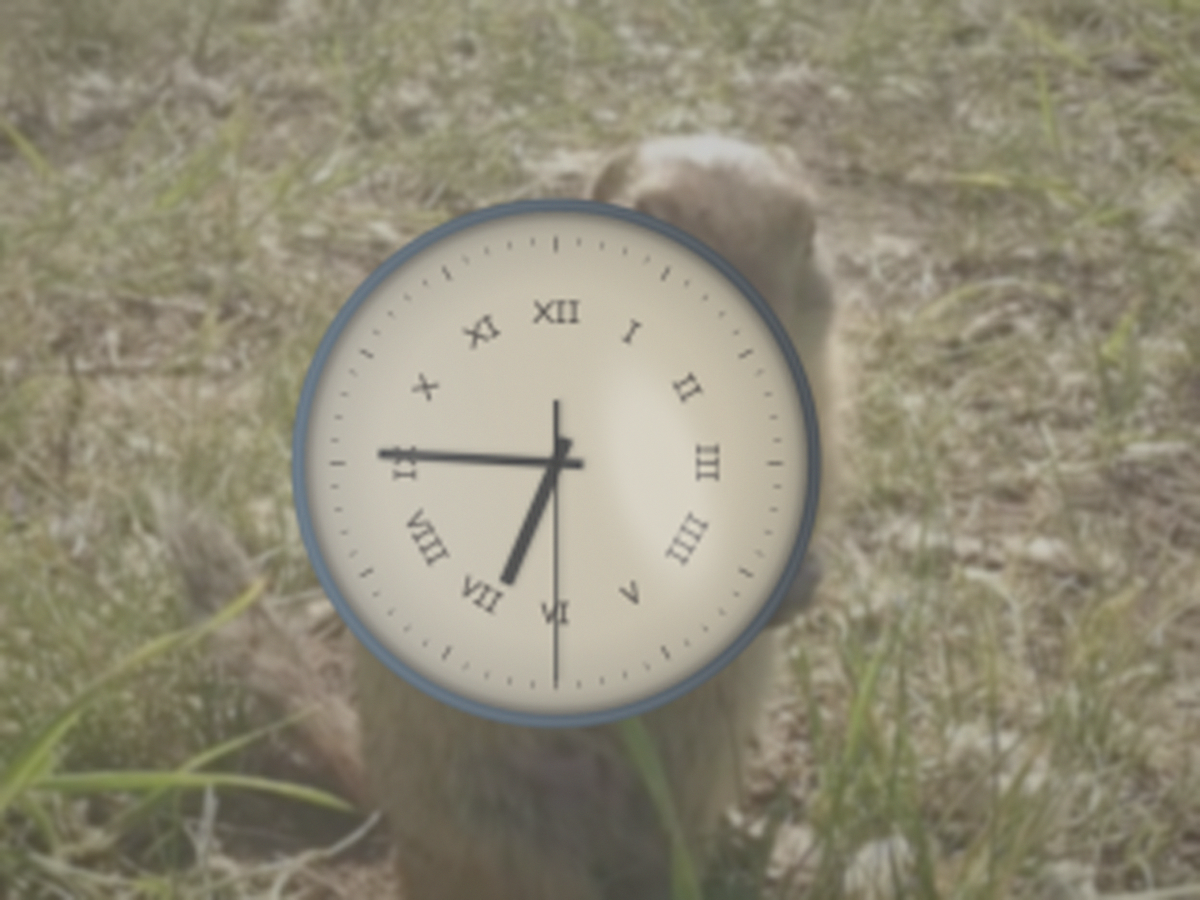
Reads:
{"hour": 6, "minute": 45, "second": 30}
